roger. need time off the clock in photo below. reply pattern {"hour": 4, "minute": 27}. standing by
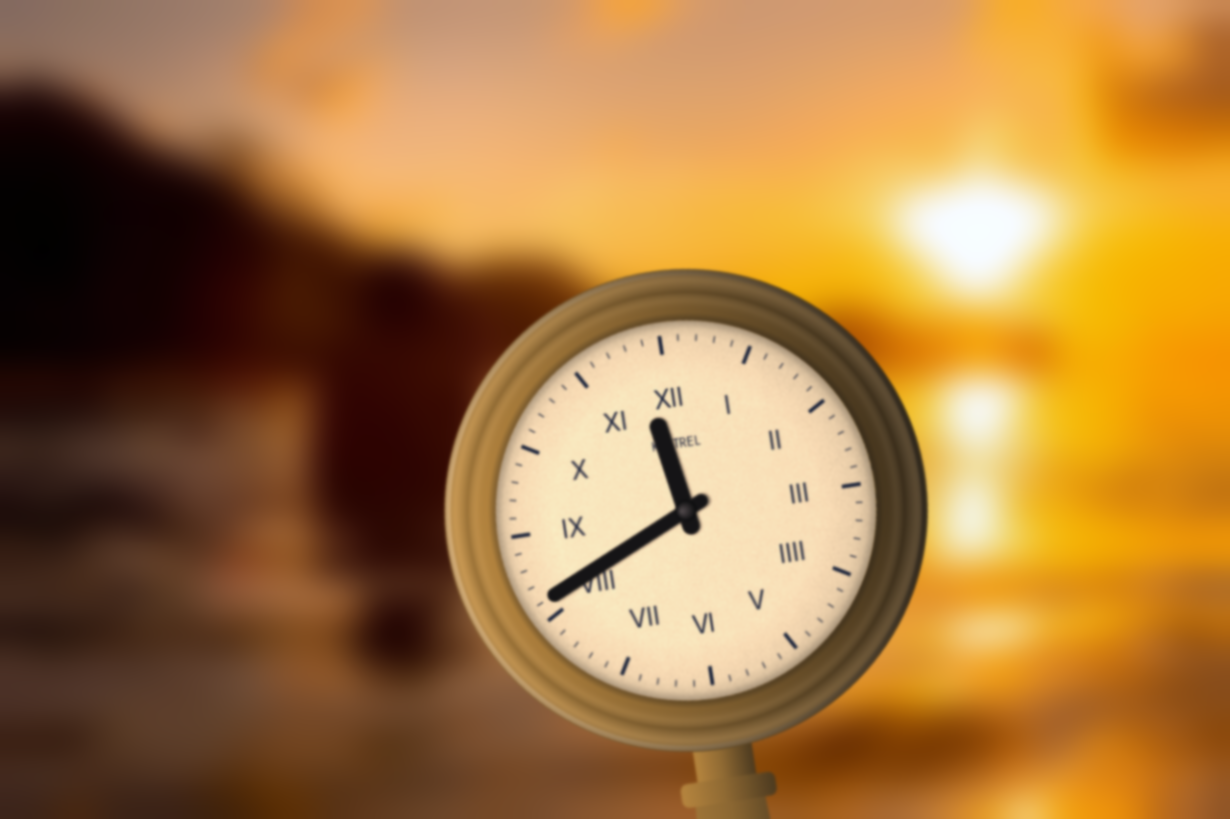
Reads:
{"hour": 11, "minute": 41}
